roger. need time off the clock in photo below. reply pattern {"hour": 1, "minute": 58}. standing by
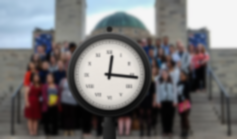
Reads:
{"hour": 12, "minute": 16}
